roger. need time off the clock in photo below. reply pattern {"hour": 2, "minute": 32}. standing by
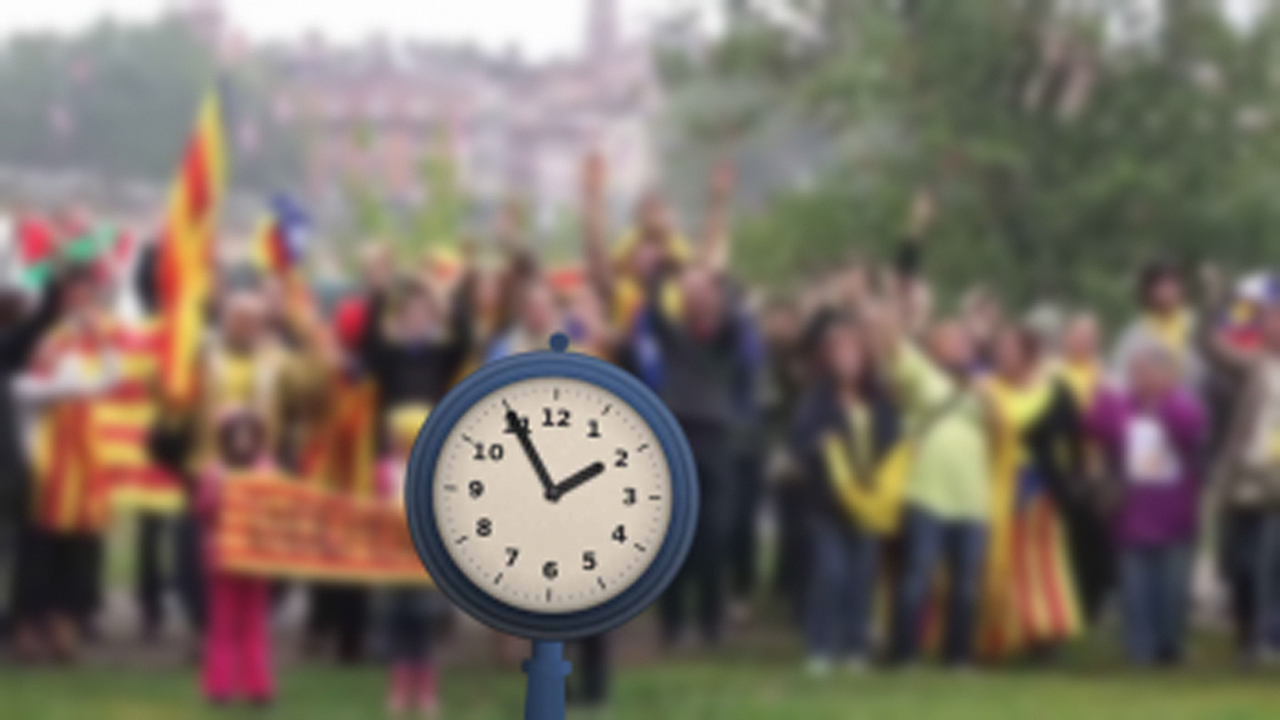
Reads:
{"hour": 1, "minute": 55}
